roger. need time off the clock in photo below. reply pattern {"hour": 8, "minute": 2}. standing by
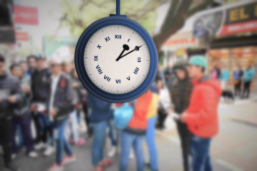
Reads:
{"hour": 1, "minute": 10}
